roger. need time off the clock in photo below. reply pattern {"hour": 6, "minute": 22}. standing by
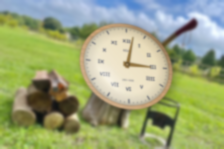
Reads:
{"hour": 3, "minute": 2}
